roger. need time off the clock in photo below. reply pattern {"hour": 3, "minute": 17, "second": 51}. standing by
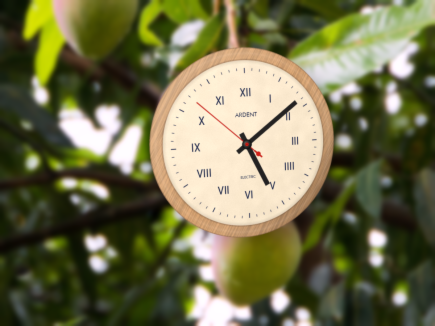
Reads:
{"hour": 5, "minute": 8, "second": 52}
